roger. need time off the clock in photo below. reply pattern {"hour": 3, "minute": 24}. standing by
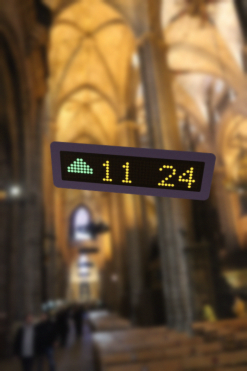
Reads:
{"hour": 11, "minute": 24}
